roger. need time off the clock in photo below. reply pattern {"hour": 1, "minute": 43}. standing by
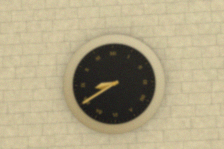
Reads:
{"hour": 8, "minute": 40}
